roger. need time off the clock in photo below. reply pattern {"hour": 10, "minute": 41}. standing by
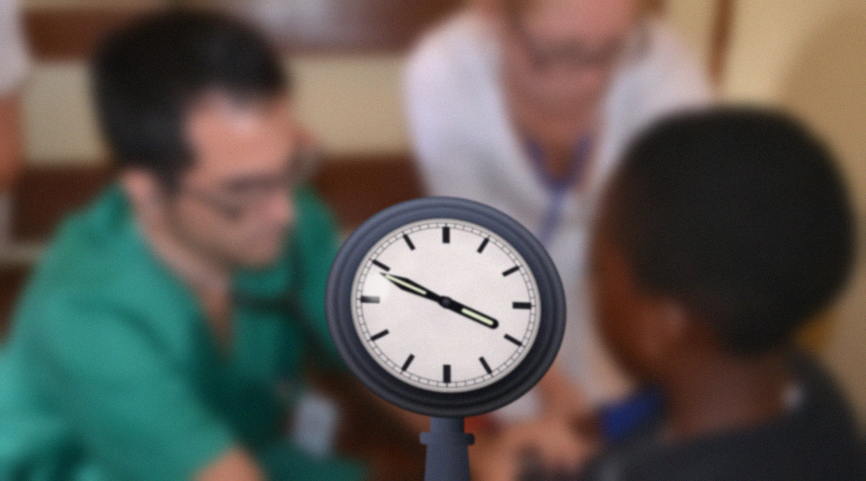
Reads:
{"hour": 3, "minute": 49}
